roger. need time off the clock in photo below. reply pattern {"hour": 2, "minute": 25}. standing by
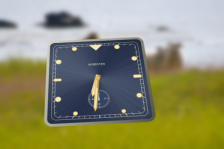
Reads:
{"hour": 6, "minute": 31}
